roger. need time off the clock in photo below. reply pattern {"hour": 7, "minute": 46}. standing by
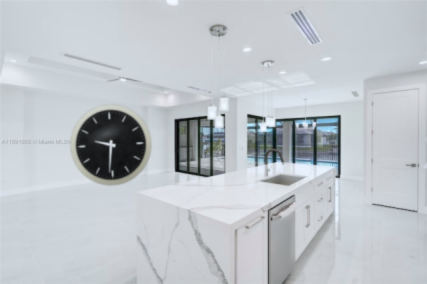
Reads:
{"hour": 9, "minute": 31}
